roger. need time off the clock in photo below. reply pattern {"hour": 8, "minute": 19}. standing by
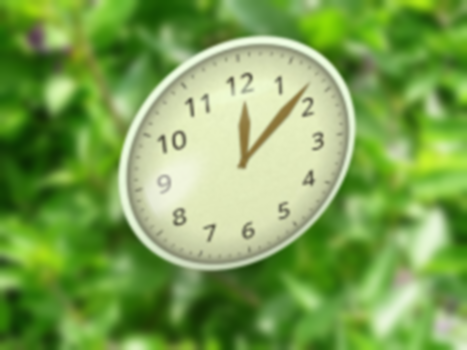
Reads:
{"hour": 12, "minute": 8}
